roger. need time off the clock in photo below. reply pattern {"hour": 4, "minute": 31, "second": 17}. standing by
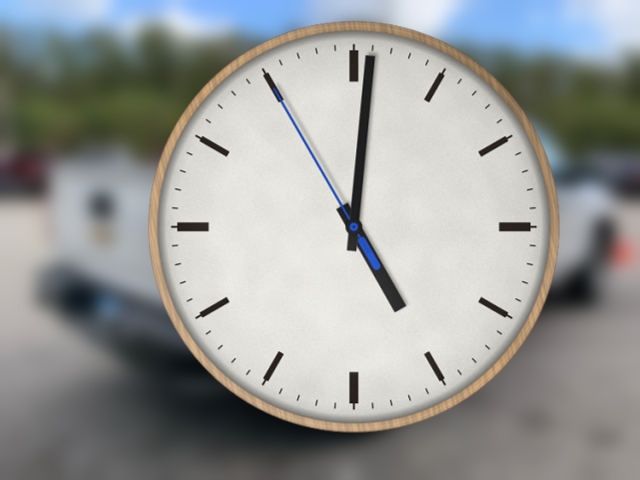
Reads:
{"hour": 5, "minute": 0, "second": 55}
